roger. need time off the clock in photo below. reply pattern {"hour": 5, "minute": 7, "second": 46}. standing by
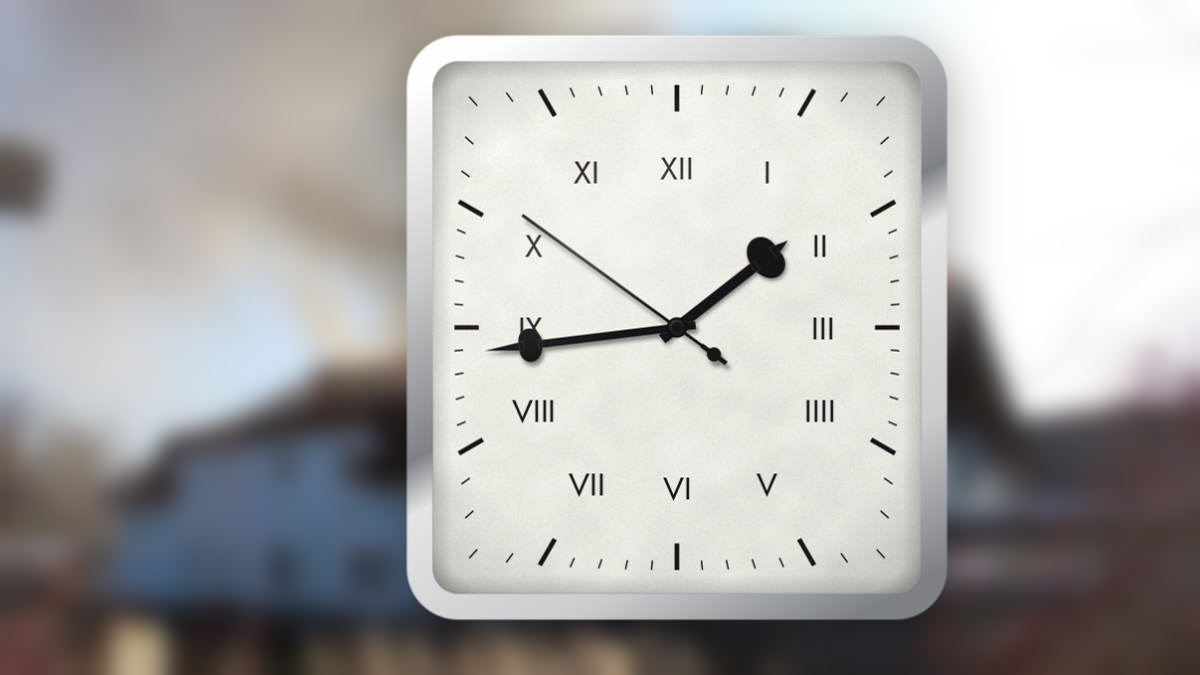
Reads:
{"hour": 1, "minute": 43, "second": 51}
